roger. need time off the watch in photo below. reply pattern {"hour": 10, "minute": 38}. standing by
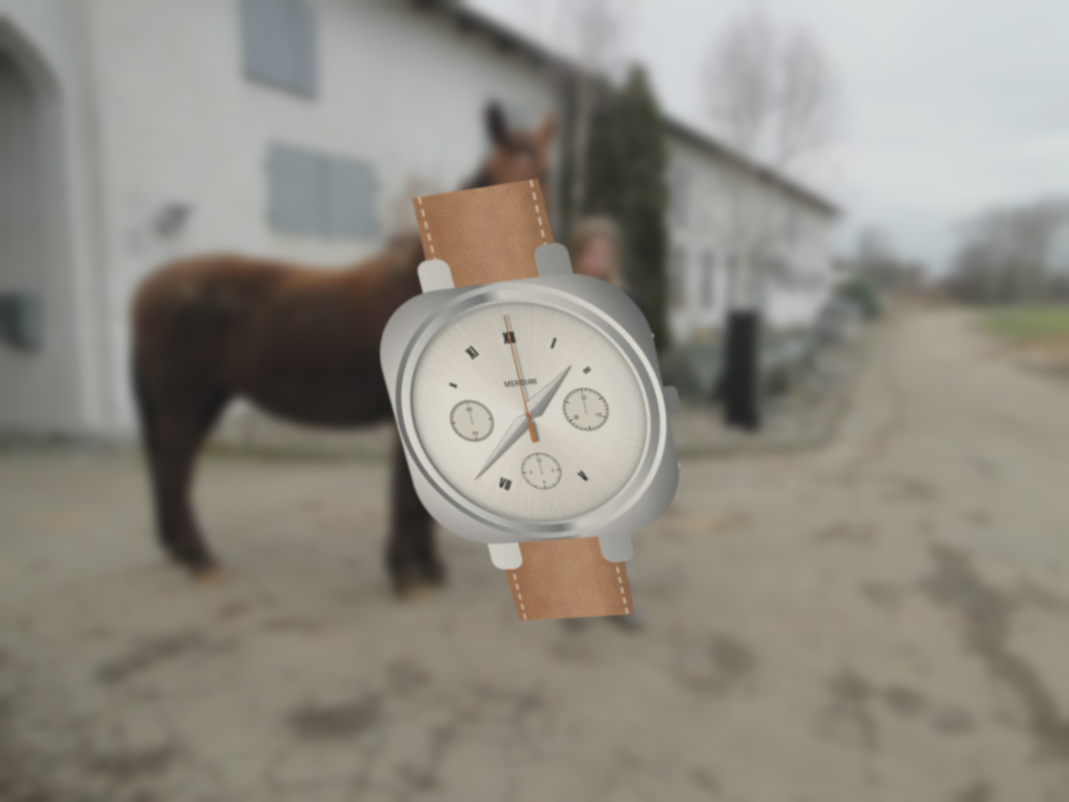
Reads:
{"hour": 1, "minute": 38}
